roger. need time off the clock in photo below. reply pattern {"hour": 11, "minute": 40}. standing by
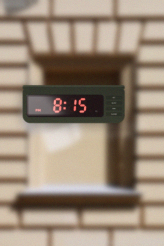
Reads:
{"hour": 8, "minute": 15}
